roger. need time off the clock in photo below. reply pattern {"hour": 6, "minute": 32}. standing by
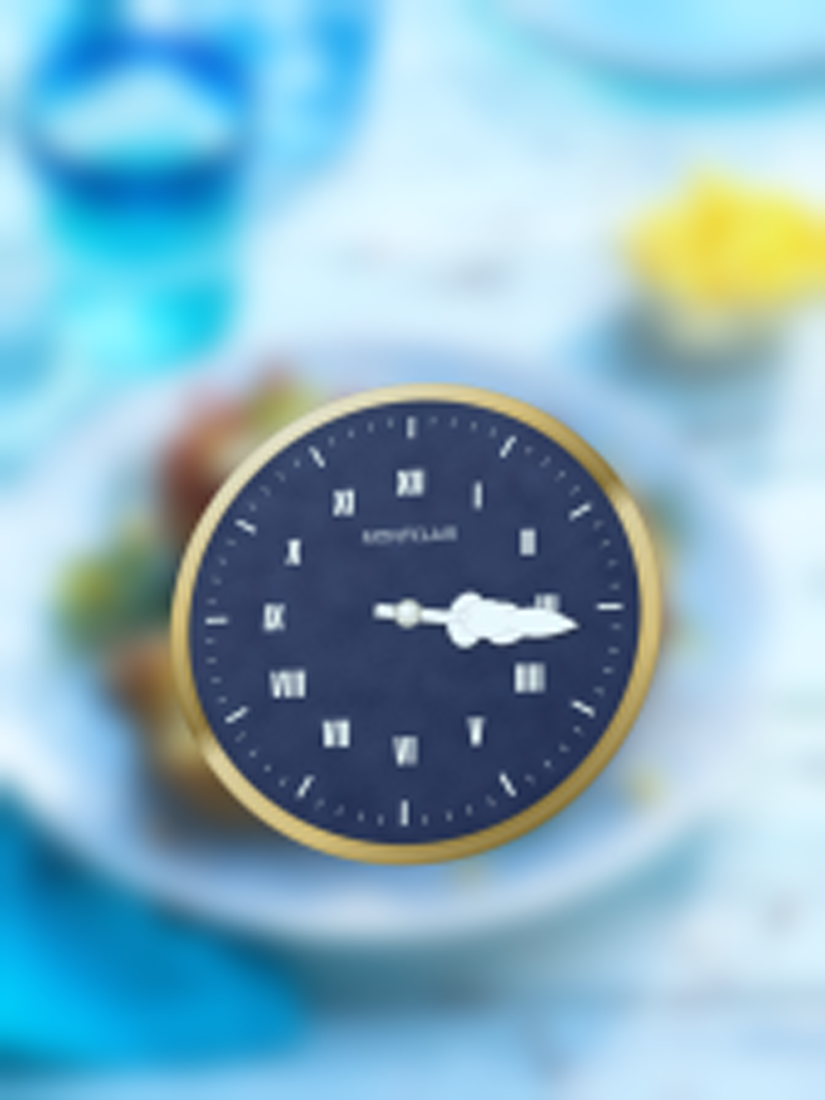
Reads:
{"hour": 3, "minute": 16}
